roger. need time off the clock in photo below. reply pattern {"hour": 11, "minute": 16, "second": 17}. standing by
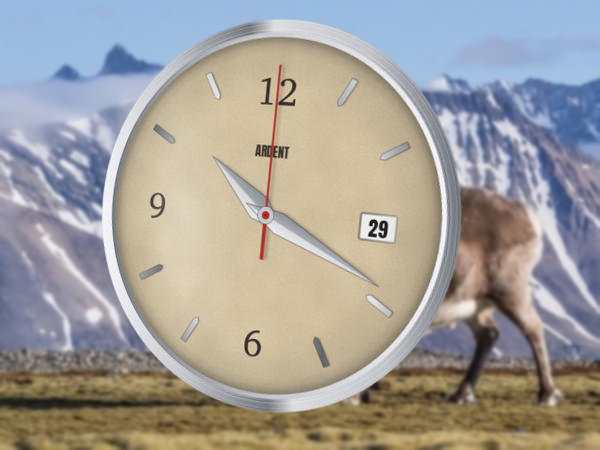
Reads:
{"hour": 10, "minute": 19, "second": 0}
